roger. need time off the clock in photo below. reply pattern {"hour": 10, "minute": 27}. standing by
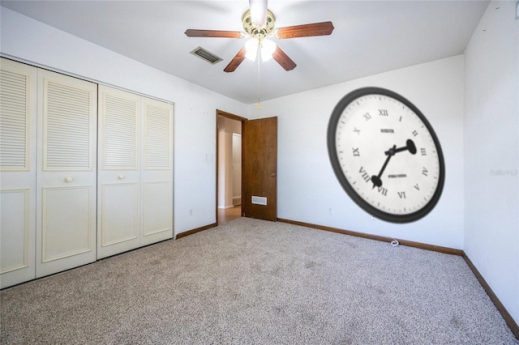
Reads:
{"hour": 2, "minute": 37}
